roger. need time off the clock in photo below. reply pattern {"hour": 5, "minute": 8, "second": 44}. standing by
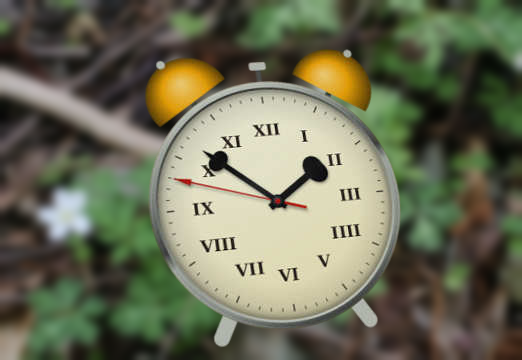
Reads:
{"hour": 1, "minute": 51, "second": 48}
